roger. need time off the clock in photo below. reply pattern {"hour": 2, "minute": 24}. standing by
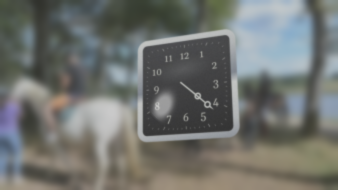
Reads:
{"hour": 4, "minute": 22}
